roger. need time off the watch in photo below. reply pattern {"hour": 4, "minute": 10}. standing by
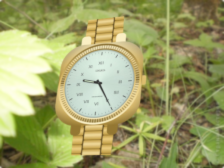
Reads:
{"hour": 9, "minute": 25}
